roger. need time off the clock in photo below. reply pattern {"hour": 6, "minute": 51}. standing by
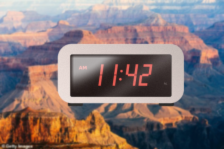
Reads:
{"hour": 11, "minute": 42}
